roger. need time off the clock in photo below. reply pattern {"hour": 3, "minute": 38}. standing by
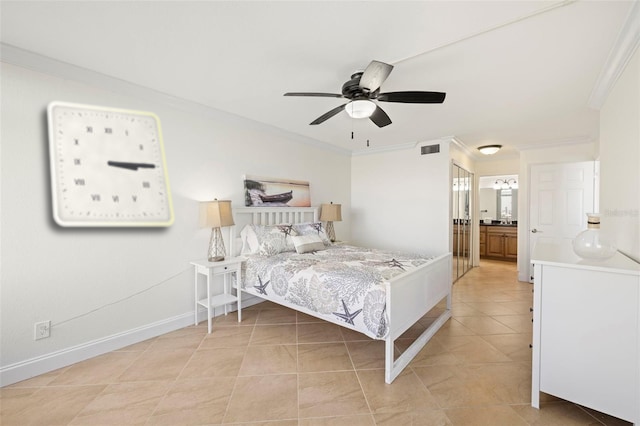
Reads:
{"hour": 3, "minute": 15}
